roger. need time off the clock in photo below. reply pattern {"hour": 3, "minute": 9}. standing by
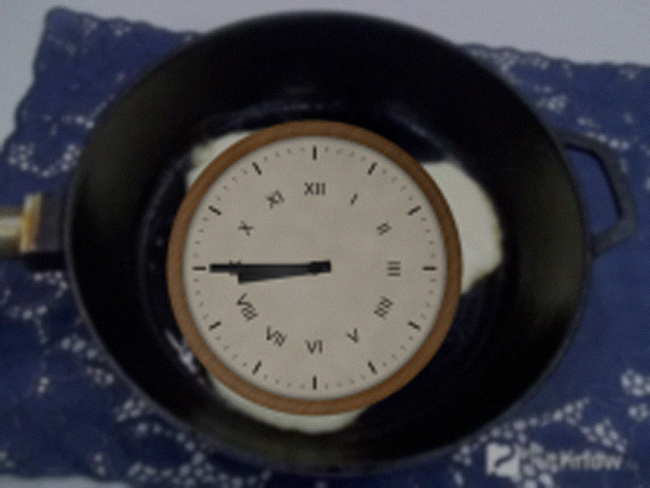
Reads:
{"hour": 8, "minute": 45}
